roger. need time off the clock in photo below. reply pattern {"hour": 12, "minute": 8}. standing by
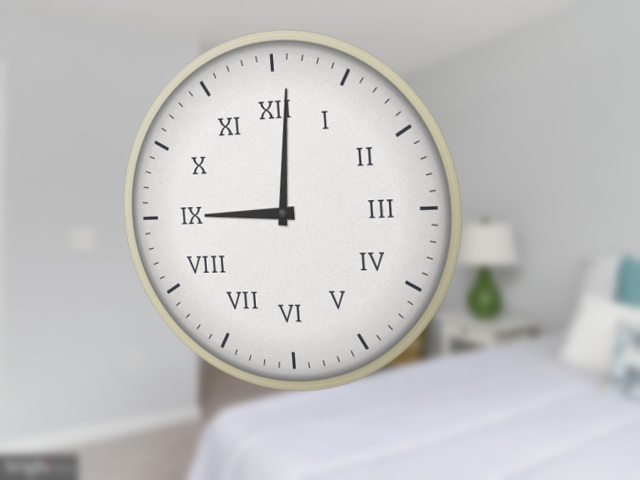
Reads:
{"hour": 9, "minute": 1}
